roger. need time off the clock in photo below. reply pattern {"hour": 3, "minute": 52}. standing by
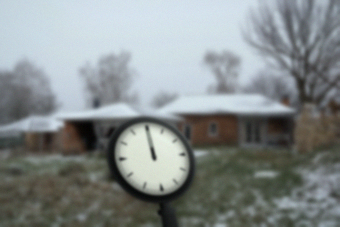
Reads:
{"hour": 12, "minute": 0}
